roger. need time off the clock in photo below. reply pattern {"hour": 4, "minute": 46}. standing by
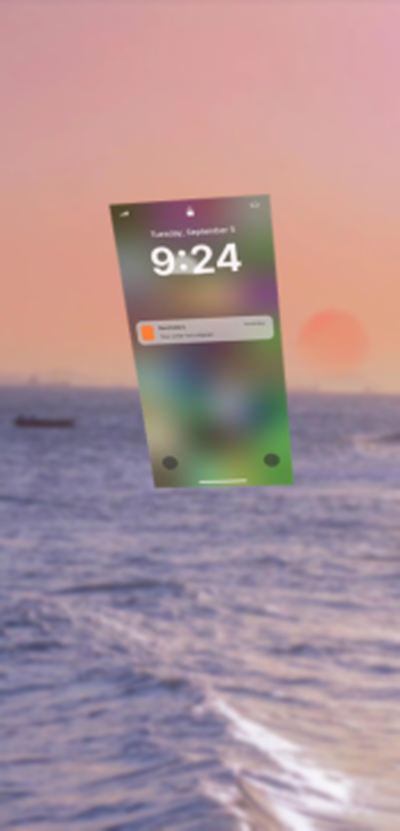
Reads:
{"hour": 9, "minute": 24}
